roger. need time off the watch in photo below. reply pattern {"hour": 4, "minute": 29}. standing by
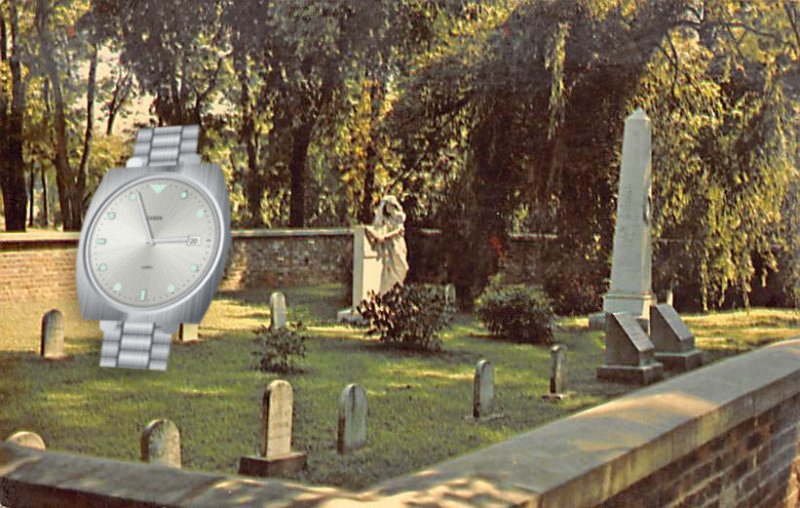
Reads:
{"hour": 2, "minute": 56}
